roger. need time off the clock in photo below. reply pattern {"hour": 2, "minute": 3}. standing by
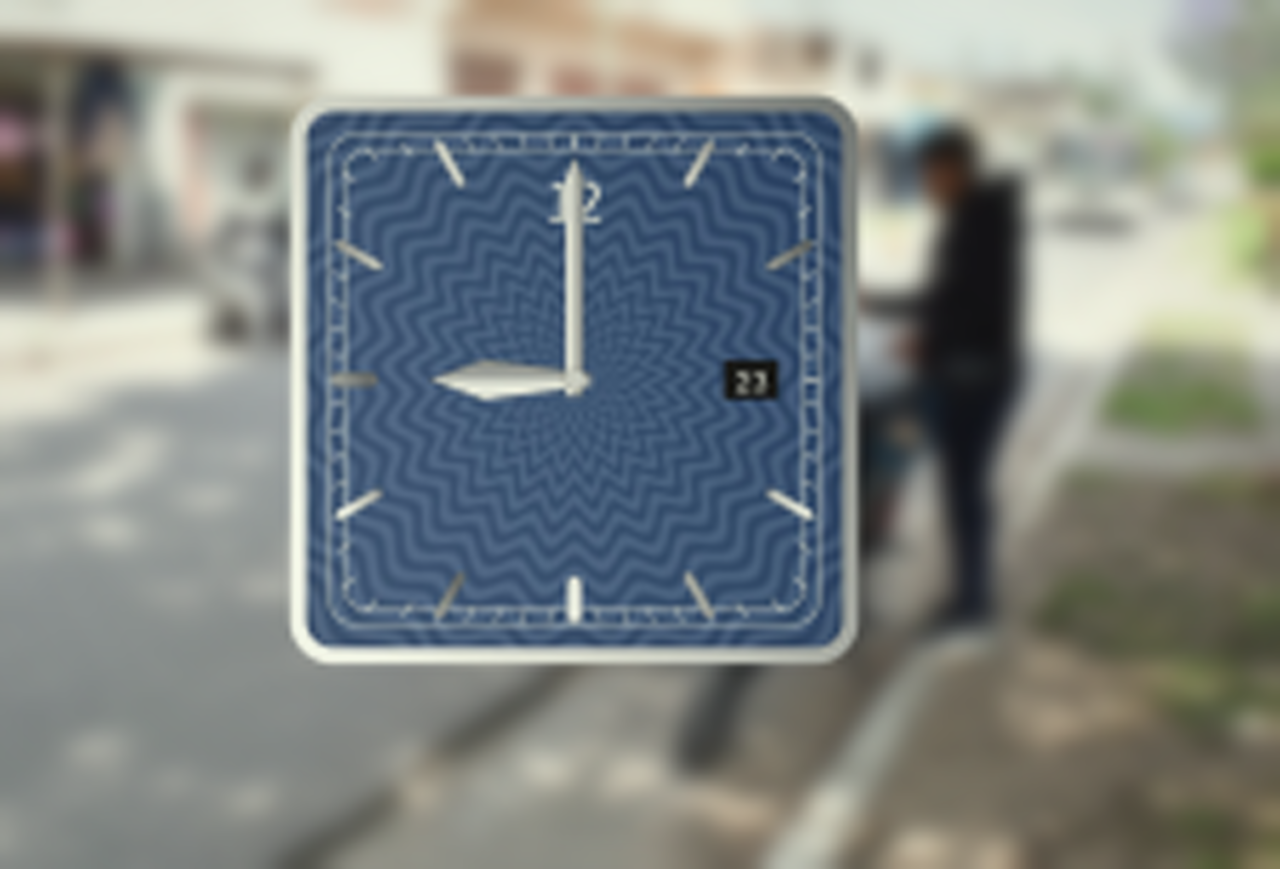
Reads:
{"hour": 9, "minute": 0}
